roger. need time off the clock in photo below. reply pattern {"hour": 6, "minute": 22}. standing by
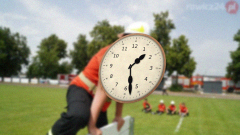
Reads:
{"hour": 1, "minute": 28}
